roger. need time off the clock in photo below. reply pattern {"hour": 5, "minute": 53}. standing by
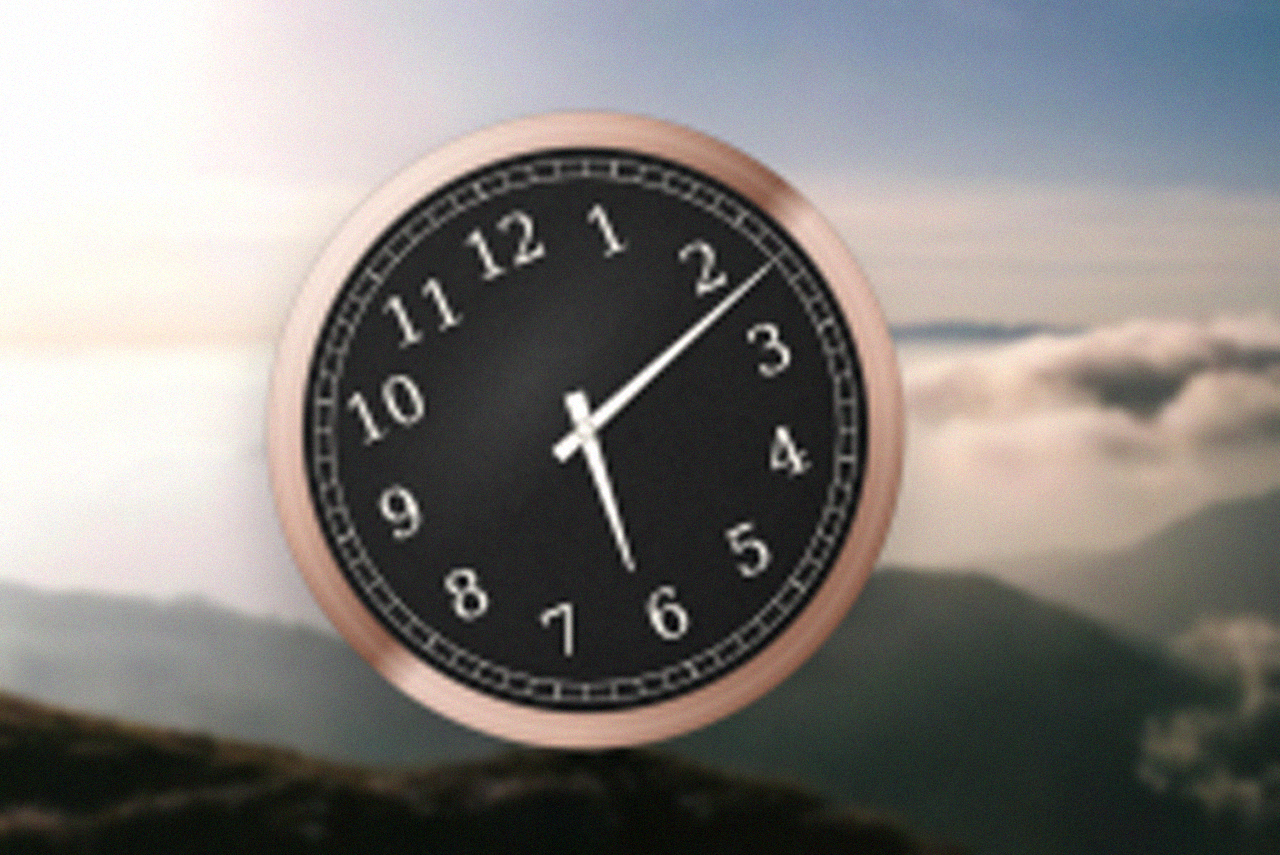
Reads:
{"hour": 6, "minute": 12}
